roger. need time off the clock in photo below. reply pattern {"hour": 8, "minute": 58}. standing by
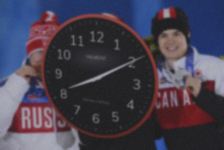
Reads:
{"hour": 8, "minute": 10}
